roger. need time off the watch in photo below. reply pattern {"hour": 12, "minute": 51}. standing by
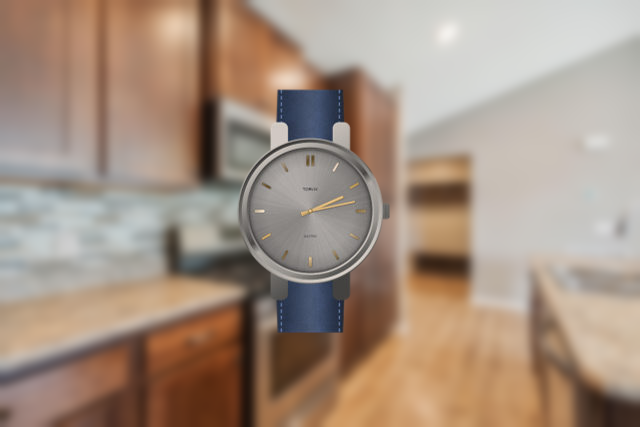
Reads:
{"hour": 2, "minute": 13}
